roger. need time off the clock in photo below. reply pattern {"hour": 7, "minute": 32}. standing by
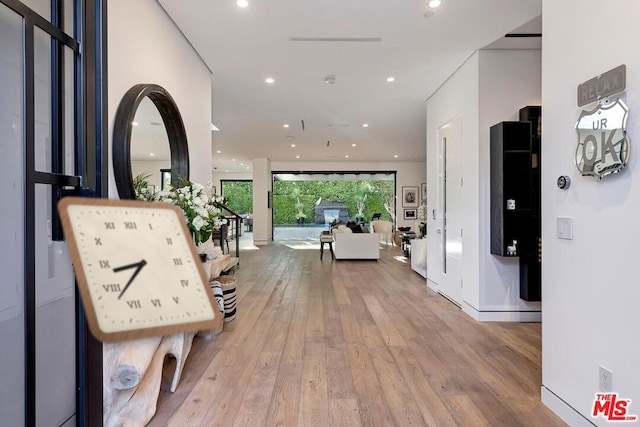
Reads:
{"hour": 8, "minute": 38}
